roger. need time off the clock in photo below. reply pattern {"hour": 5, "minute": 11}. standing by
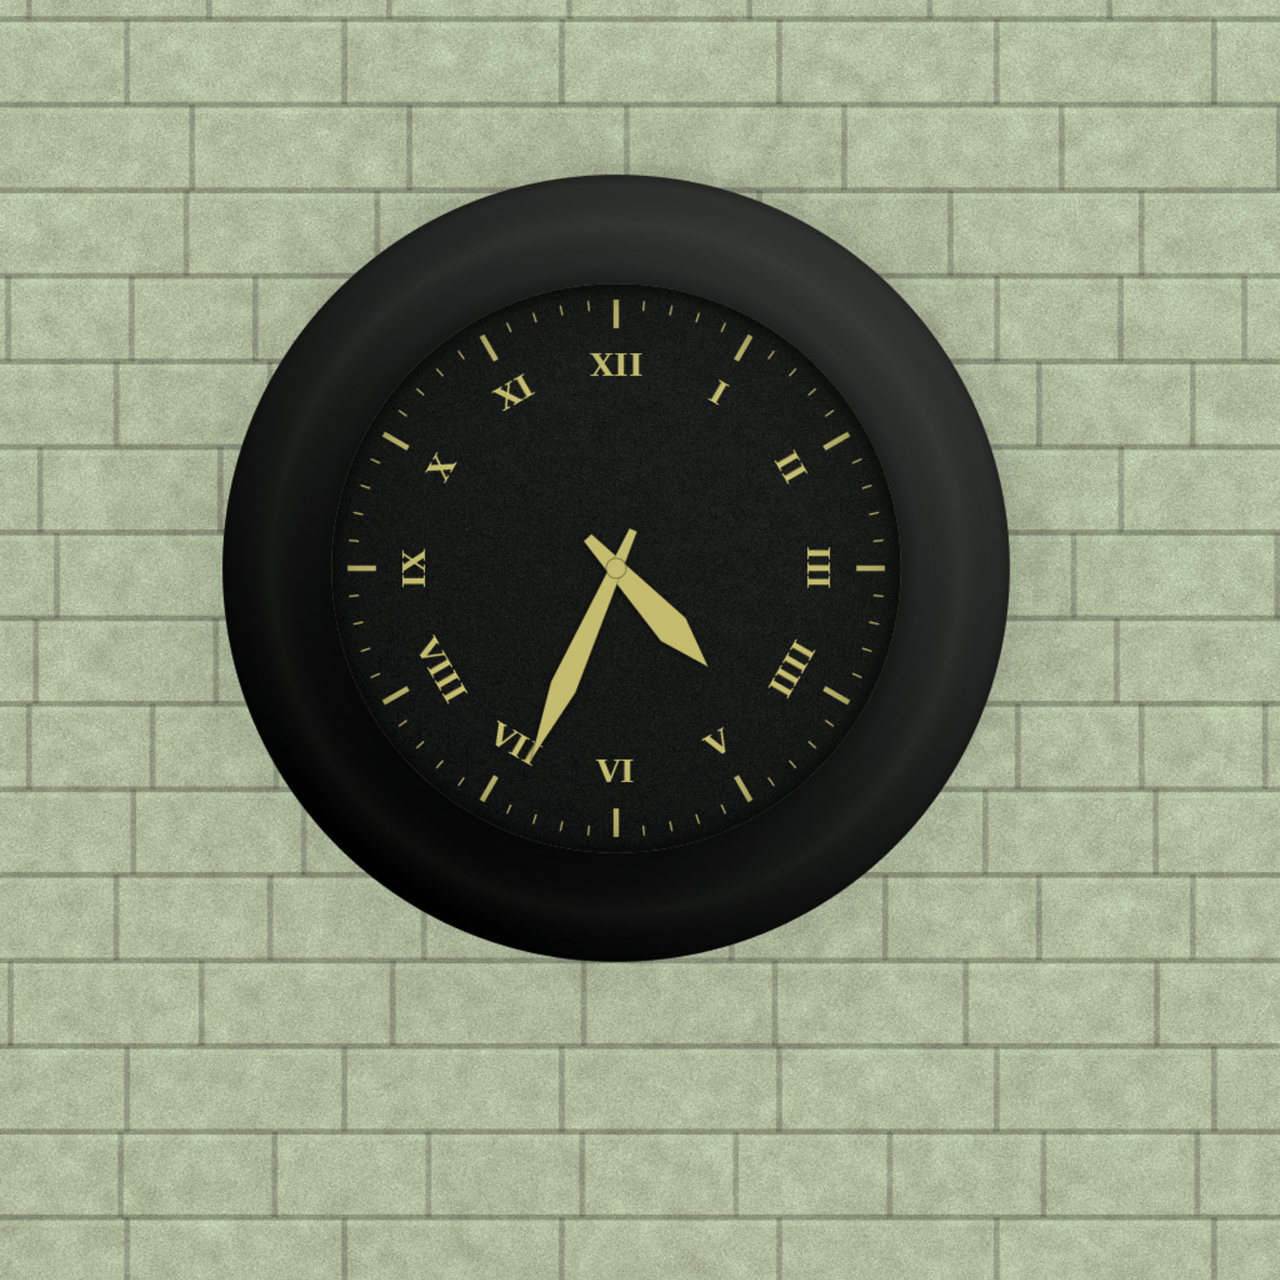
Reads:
{"hour": 4, "minute": 34}
